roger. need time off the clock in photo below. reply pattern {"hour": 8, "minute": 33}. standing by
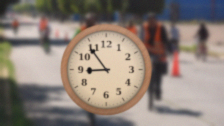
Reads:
{"hour": 8, "minute": 54}
